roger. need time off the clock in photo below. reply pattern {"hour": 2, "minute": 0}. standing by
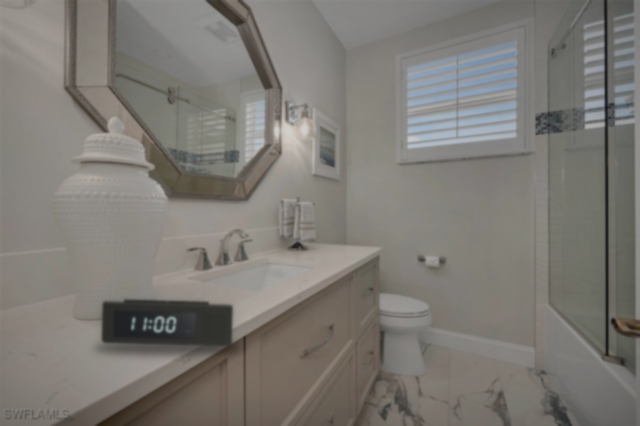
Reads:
{"hour": 11, "minute": 0}
